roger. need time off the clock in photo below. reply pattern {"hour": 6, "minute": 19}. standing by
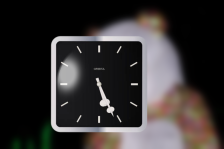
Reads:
{"hour": 5, "minute": 26}
